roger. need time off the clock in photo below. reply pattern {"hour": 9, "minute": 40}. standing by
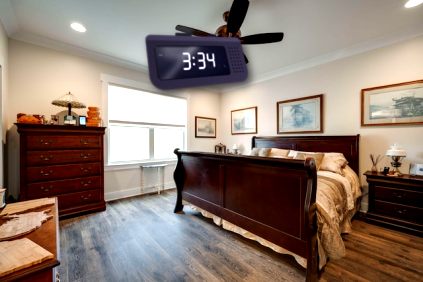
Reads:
{"hour": 3, "minute": 34}
